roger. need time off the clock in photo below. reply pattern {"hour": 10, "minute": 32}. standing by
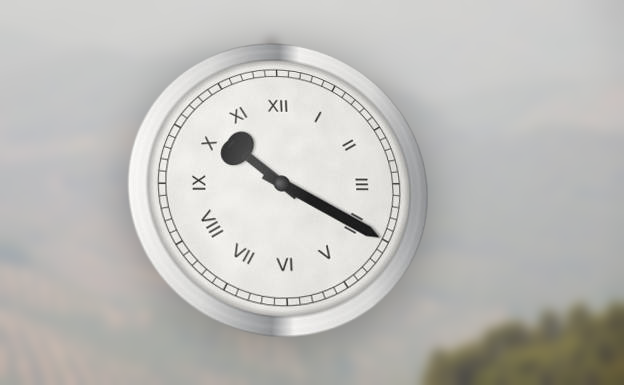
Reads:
{"hour": 10, "minute": 20}
